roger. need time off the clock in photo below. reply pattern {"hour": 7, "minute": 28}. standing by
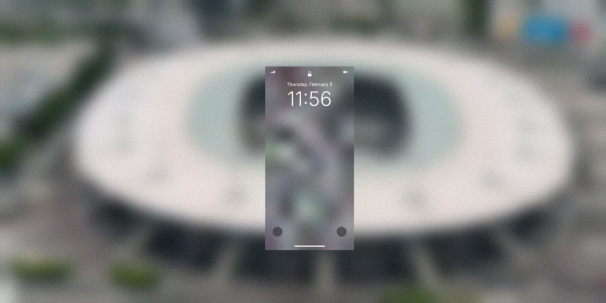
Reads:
{"hour": 11, "minute": 56}
